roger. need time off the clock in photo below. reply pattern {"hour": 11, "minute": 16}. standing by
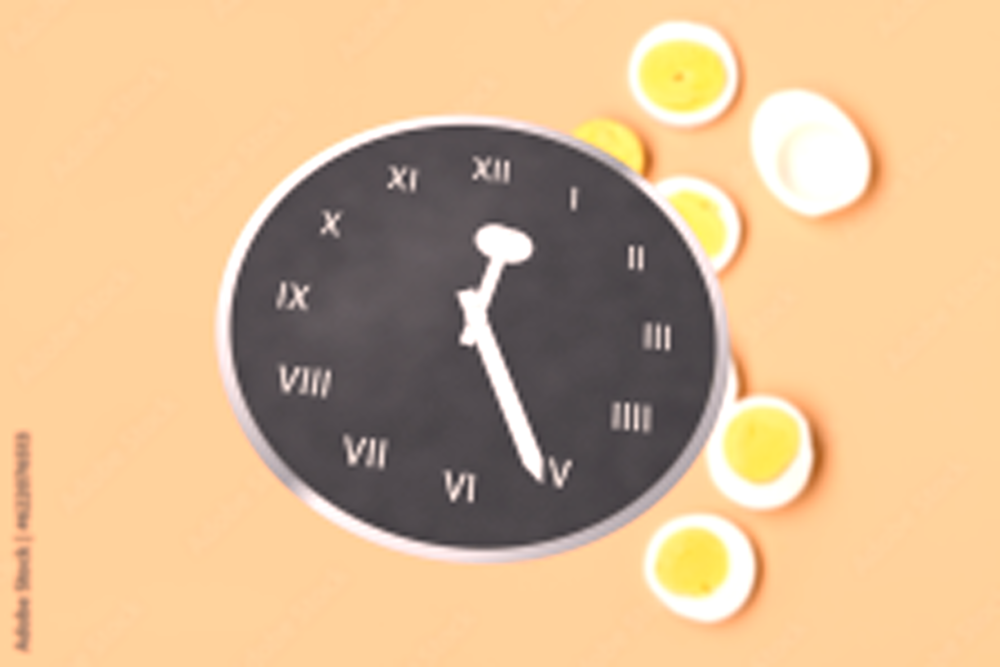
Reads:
{"hour": 12, "minute": 26}
